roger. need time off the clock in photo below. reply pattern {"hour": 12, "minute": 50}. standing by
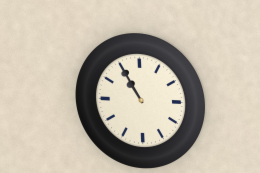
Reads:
{"hour": 10, "minute": 55}
